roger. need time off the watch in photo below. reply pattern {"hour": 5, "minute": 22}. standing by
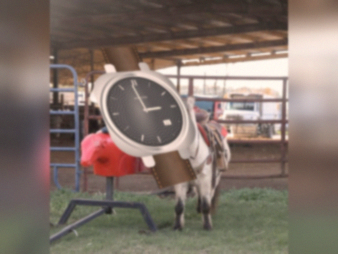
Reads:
{"hour": 2, "minute": 59}
